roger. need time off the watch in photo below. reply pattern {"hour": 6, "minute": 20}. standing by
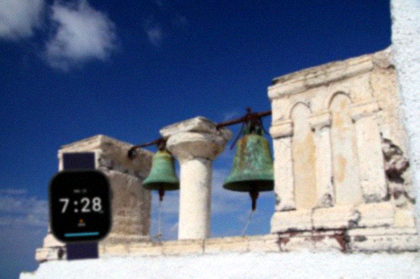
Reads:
{"hour": 7, "minute": 28}
